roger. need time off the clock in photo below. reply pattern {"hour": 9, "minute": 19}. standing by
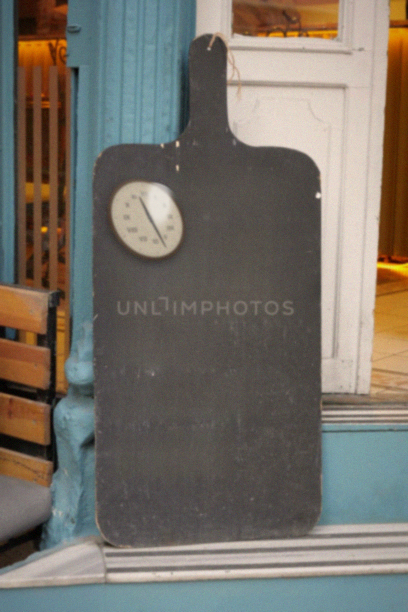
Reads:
{"hour": 11, "minute": 27}
